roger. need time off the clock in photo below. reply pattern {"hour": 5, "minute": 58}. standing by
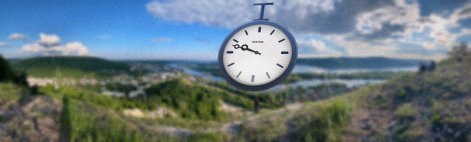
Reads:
{"hour": 9, "minute": 48}
